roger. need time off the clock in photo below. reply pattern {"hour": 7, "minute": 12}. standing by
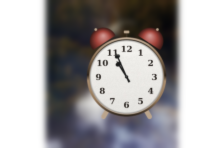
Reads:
{"hour": 10, "minute": 56}
